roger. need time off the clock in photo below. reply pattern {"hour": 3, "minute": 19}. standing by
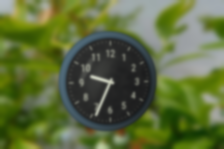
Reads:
{"hour": 9, "minute": 34}
